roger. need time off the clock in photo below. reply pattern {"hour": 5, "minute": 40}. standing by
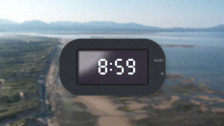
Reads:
{"hour": 8, "minute": 59}
